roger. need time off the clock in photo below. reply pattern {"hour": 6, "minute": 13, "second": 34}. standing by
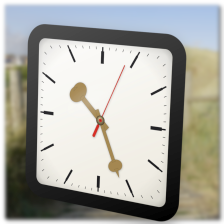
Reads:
{"hour": 10, "minute": 26, "second": 4}
